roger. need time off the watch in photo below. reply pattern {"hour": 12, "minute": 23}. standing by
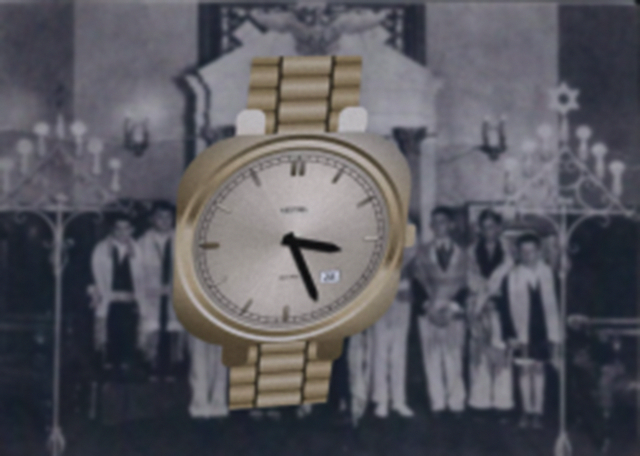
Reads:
{"hour": 3, "minute": 26}
